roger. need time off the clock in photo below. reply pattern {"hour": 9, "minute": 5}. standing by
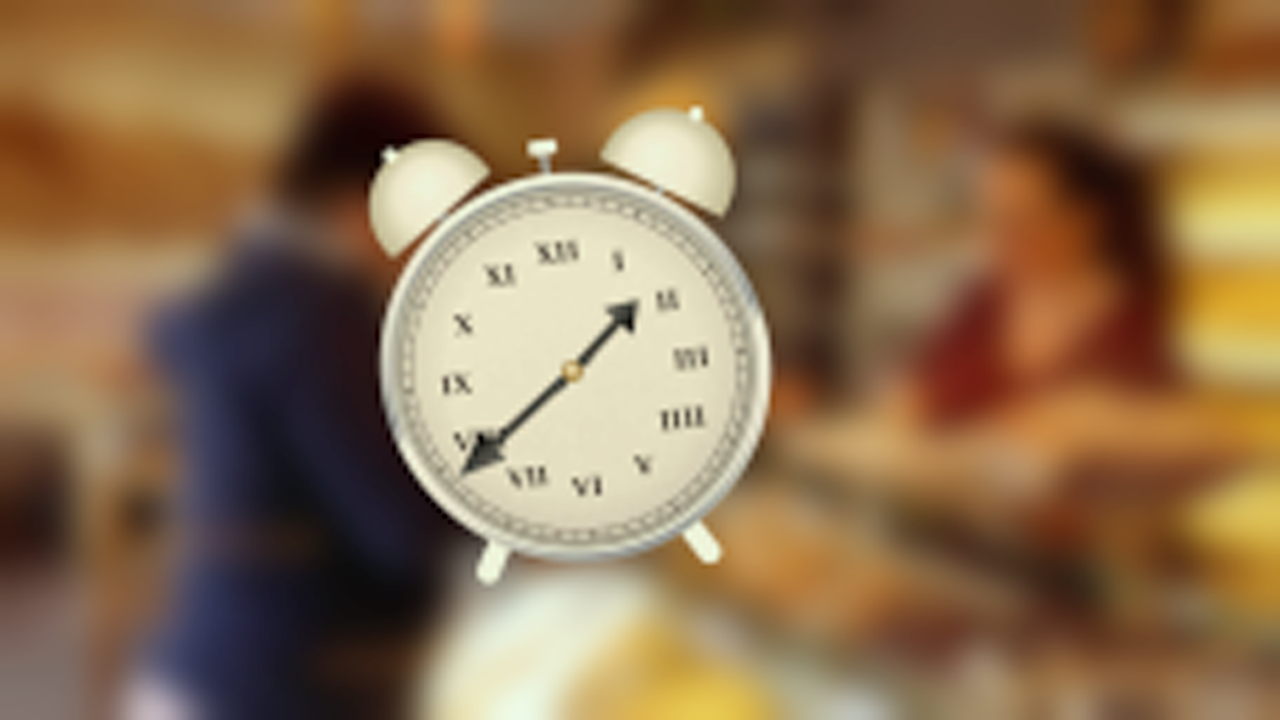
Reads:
{"hour": 1, "minute": 39}
